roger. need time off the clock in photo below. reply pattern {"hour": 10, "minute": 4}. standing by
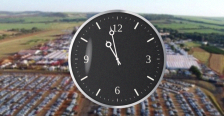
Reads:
{"hour": 10, "minute": 58}
